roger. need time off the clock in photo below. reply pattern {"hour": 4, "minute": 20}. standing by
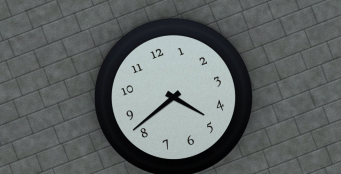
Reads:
{"hour": 4, "minute": 42}
